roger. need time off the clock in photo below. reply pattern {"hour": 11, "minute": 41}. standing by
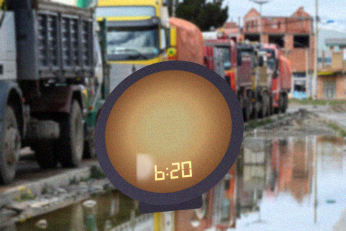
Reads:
{"hour": 6, "minute": 20}
